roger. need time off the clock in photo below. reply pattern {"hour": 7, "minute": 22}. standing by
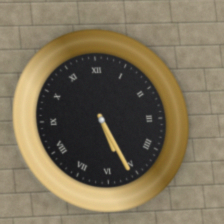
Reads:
{"hour": 5, "minute": 26}
